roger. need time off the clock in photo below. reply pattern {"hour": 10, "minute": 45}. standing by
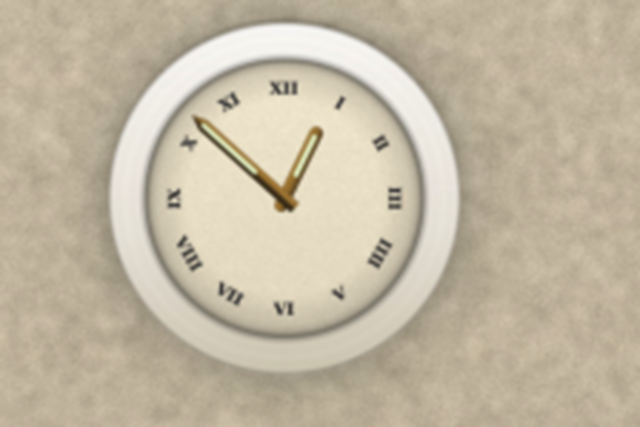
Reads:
{"hour": 12, "minute": 52}
